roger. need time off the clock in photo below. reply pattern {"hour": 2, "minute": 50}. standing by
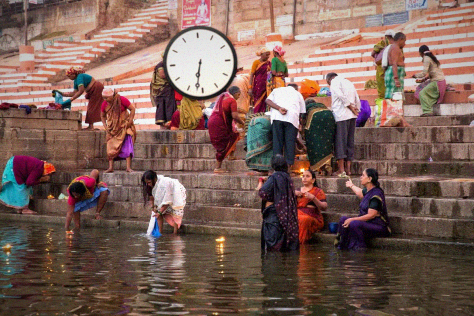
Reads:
{"hour": 6, "minute": 32}
